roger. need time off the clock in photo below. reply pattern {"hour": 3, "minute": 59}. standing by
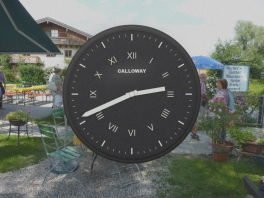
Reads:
{"hour": 2, "minute": 41}
